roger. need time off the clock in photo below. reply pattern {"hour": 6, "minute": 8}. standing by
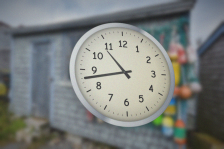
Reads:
{"hour": 10, "minute": 43}
